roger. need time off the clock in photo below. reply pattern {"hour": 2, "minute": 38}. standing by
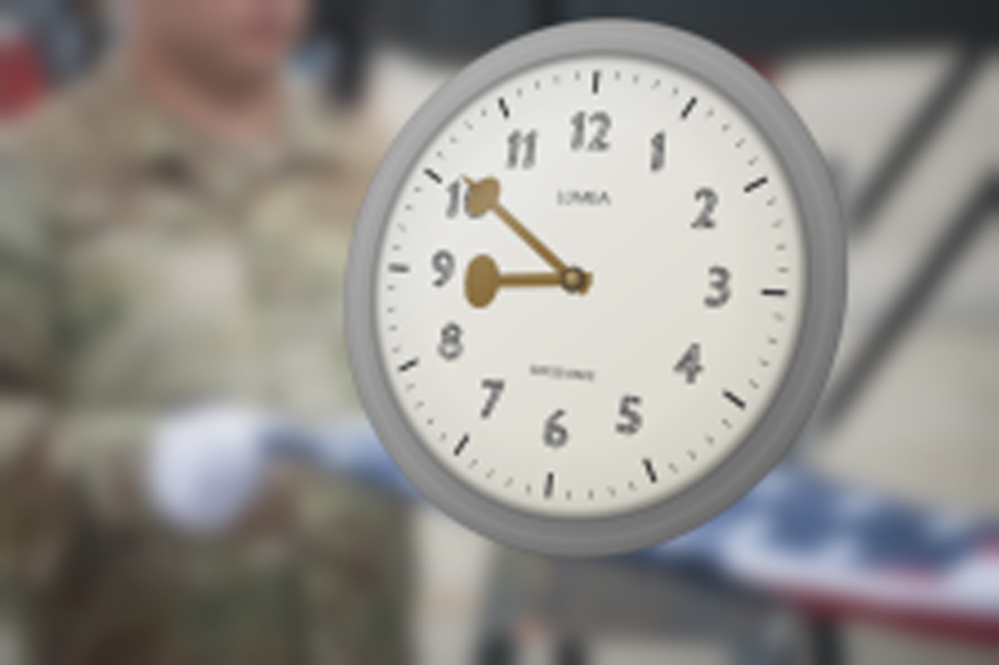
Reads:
{"hour": 8, "minute": 51}
